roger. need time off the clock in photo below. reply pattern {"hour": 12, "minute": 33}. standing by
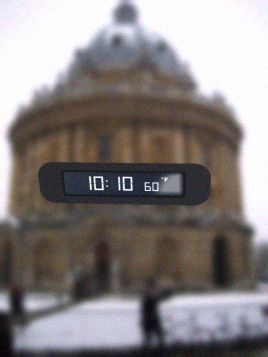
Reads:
{"hour": 10, "minute": 10}
